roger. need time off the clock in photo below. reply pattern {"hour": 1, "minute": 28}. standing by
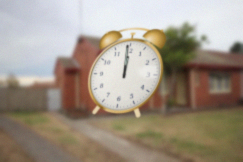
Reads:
{"hour": 11, "minute": 59}
